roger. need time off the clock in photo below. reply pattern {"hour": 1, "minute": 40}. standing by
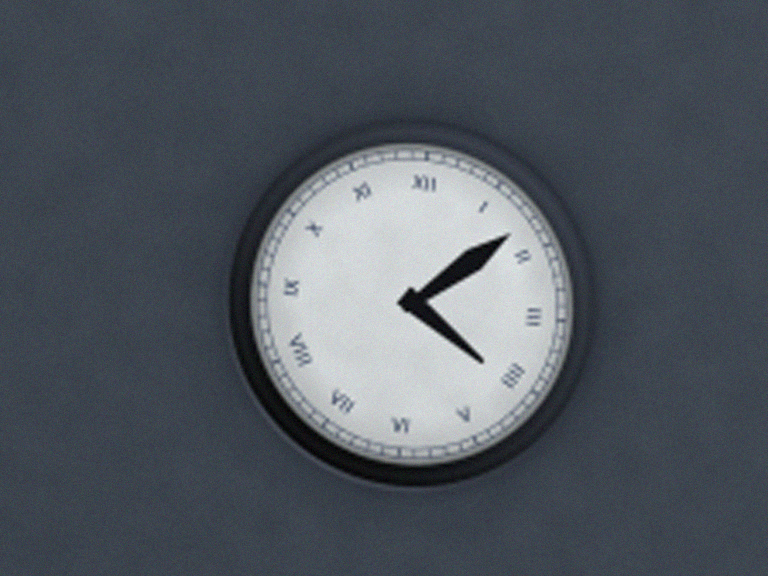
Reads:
{"hour": 4, "minute": 8}
